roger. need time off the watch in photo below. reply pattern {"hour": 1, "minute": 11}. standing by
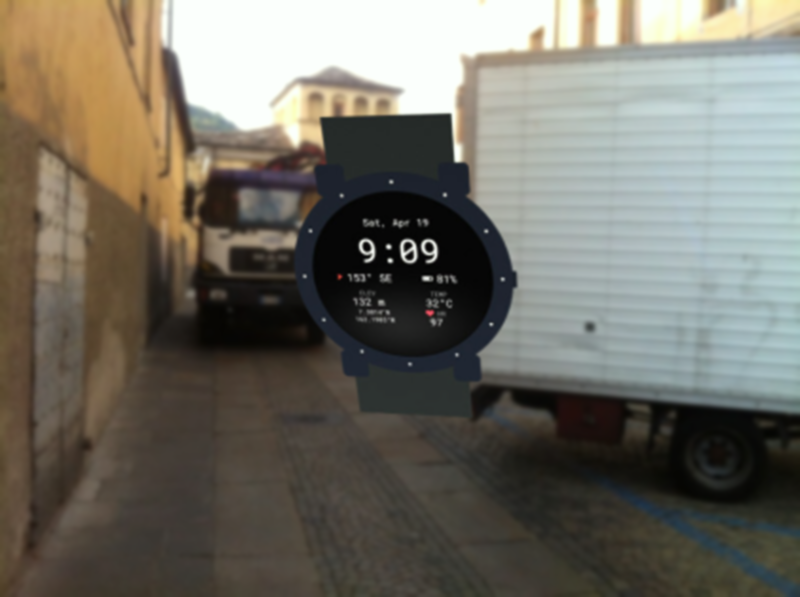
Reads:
{"hour": 9, "minute": 9}
